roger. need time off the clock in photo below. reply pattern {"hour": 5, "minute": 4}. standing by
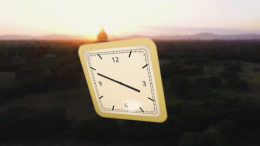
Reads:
{"hour": 3, "minute": 49}
